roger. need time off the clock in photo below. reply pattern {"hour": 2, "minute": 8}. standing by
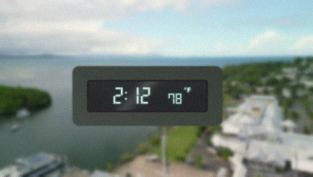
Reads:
{"hour": 2, "minute": 12}
